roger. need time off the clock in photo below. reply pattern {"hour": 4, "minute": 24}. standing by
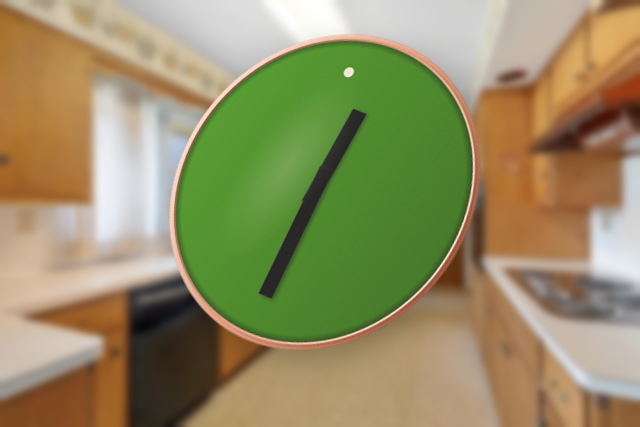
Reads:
{"hour": 12, "minute": 32}
